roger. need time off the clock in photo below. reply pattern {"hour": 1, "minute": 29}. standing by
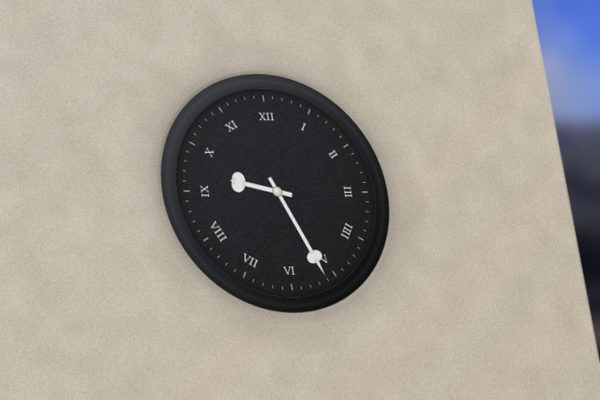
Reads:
{"hour": 9, "minute": 26}
